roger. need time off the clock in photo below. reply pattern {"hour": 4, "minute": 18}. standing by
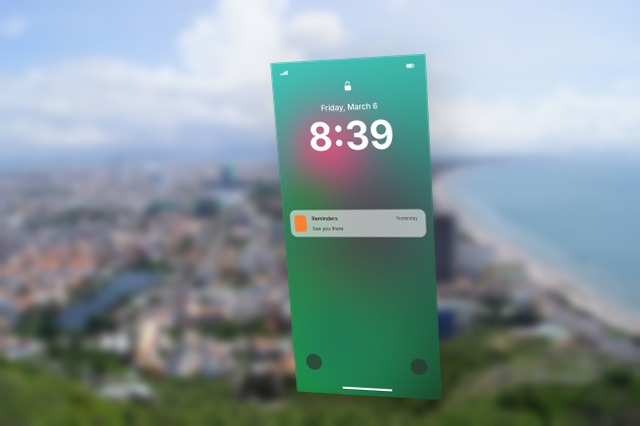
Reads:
{"hour": 8, "minute": 39}
